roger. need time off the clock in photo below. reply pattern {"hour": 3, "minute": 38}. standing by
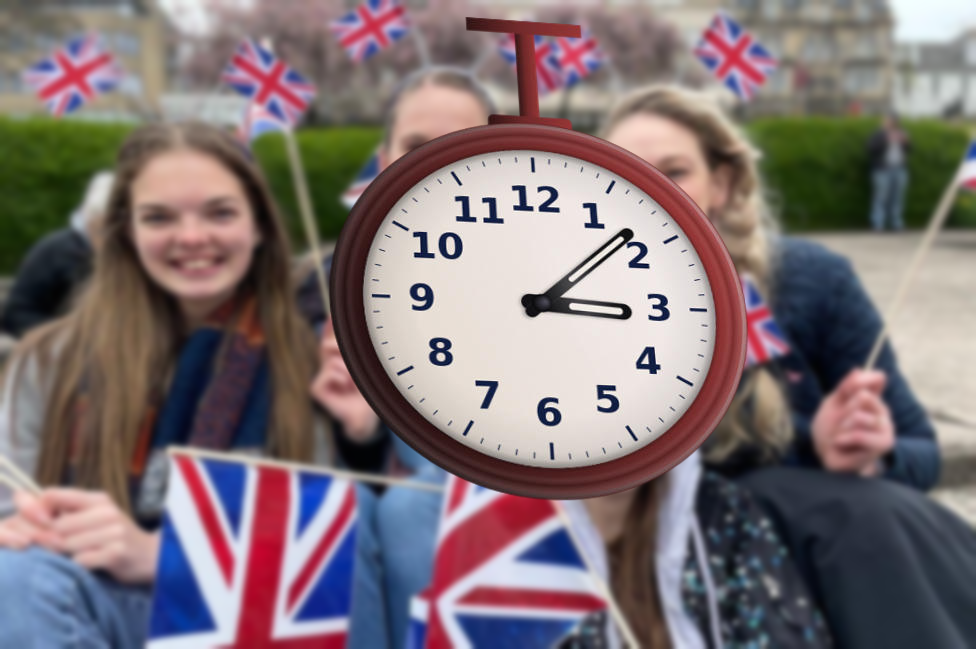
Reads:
{"hour": 3, "minute": 8}
